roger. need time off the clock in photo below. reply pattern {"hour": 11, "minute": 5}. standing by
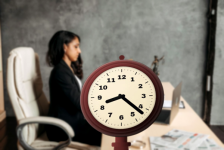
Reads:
{"hour": 8, "minute": 22}
